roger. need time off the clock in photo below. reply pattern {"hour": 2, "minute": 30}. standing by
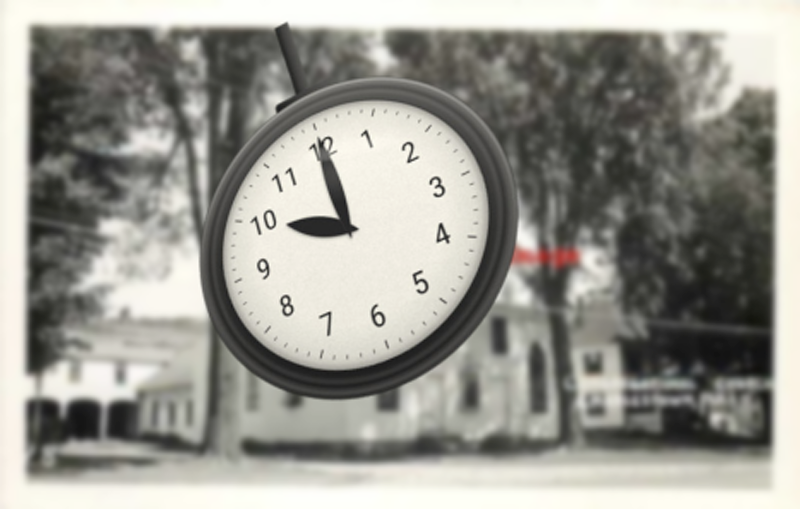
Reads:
{"hour": 10, "minute": 0}
